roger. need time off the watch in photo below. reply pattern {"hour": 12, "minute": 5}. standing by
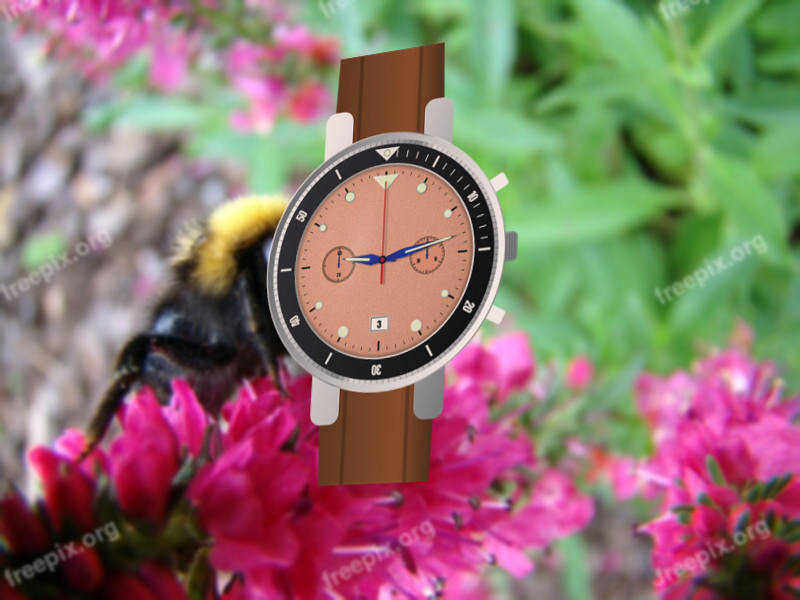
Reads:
{"hour": 9, "minute": 13}
